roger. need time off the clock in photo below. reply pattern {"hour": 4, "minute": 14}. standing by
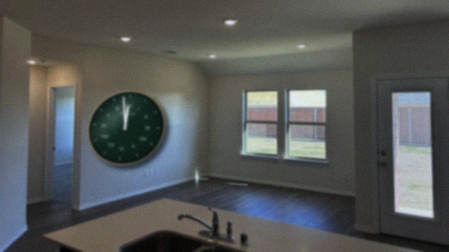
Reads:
{"hour": 11, "minute": 58}
